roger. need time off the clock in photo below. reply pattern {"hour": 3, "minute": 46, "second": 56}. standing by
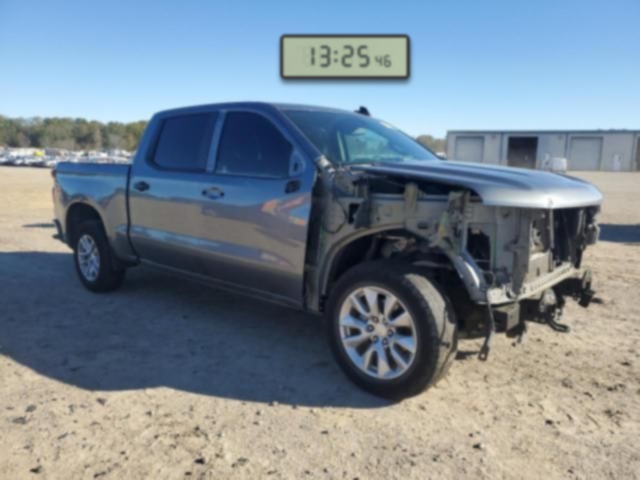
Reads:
{"hour": 13, "minute": 25, "second": 46}
